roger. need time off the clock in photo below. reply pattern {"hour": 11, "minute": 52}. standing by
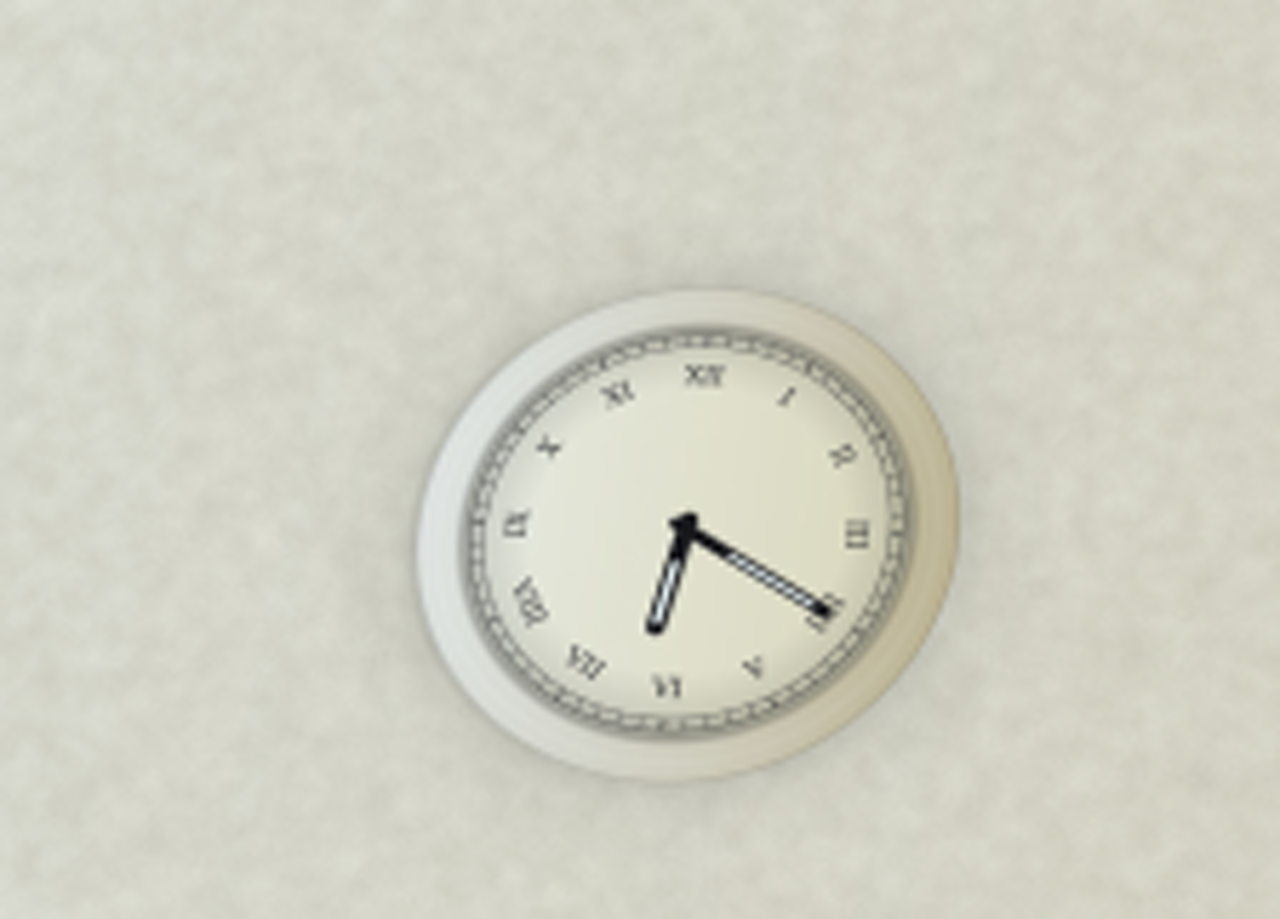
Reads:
{"hour": 6, "minute": 20}
